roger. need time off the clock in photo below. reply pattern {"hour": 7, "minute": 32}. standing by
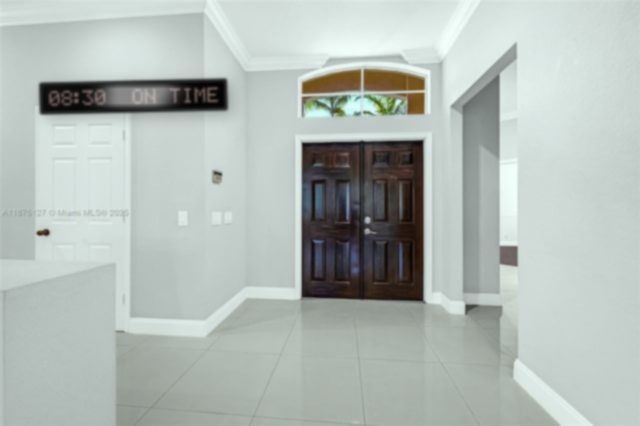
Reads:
{"hour": 8, "minute": 30}
